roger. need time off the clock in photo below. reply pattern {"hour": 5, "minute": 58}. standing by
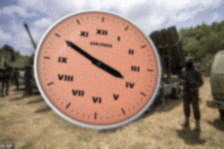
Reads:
{"hour": 3, "minute": 50}
